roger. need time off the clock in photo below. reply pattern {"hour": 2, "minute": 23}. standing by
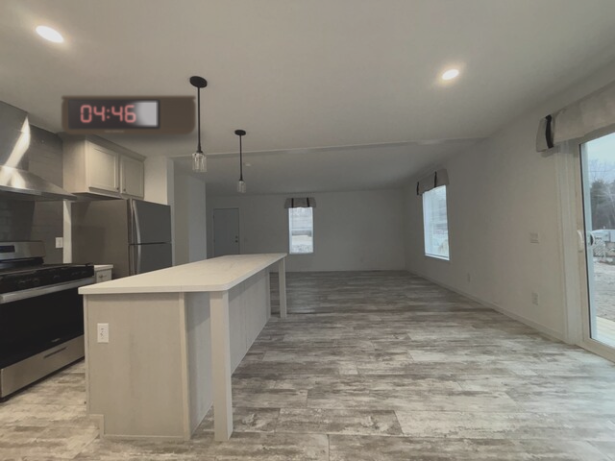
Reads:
{"hour": 4, "minute": 46}
